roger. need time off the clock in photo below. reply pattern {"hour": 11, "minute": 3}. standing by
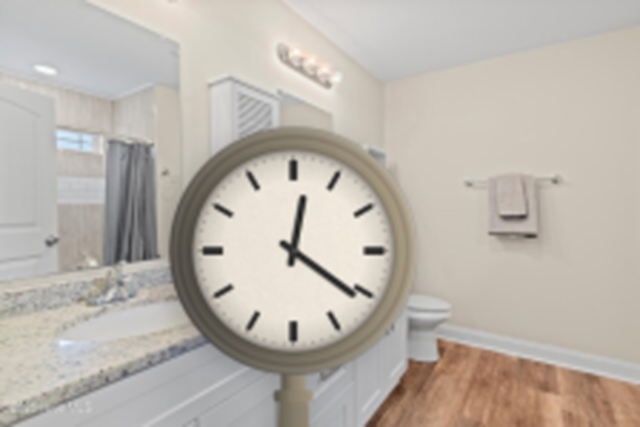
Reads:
{"hour": 12, "minute": 21}
